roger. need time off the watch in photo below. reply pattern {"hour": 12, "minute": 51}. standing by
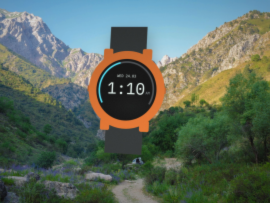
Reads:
{"hour": 1, "minute": 10}
